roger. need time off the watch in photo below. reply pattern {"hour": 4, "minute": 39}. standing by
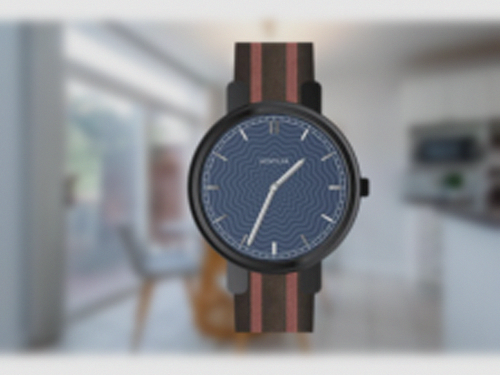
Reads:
{"hour": 1, "minute": 34}
